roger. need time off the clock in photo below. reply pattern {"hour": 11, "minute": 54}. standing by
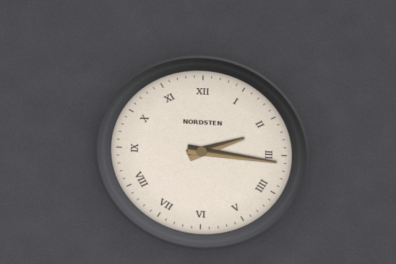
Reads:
{"hour": 2, "minute": 16}
